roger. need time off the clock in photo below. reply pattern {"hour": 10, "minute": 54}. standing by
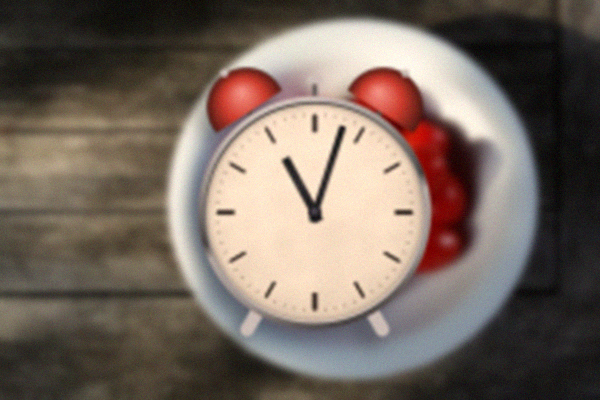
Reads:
{"hour": 11, "minute": 3}
